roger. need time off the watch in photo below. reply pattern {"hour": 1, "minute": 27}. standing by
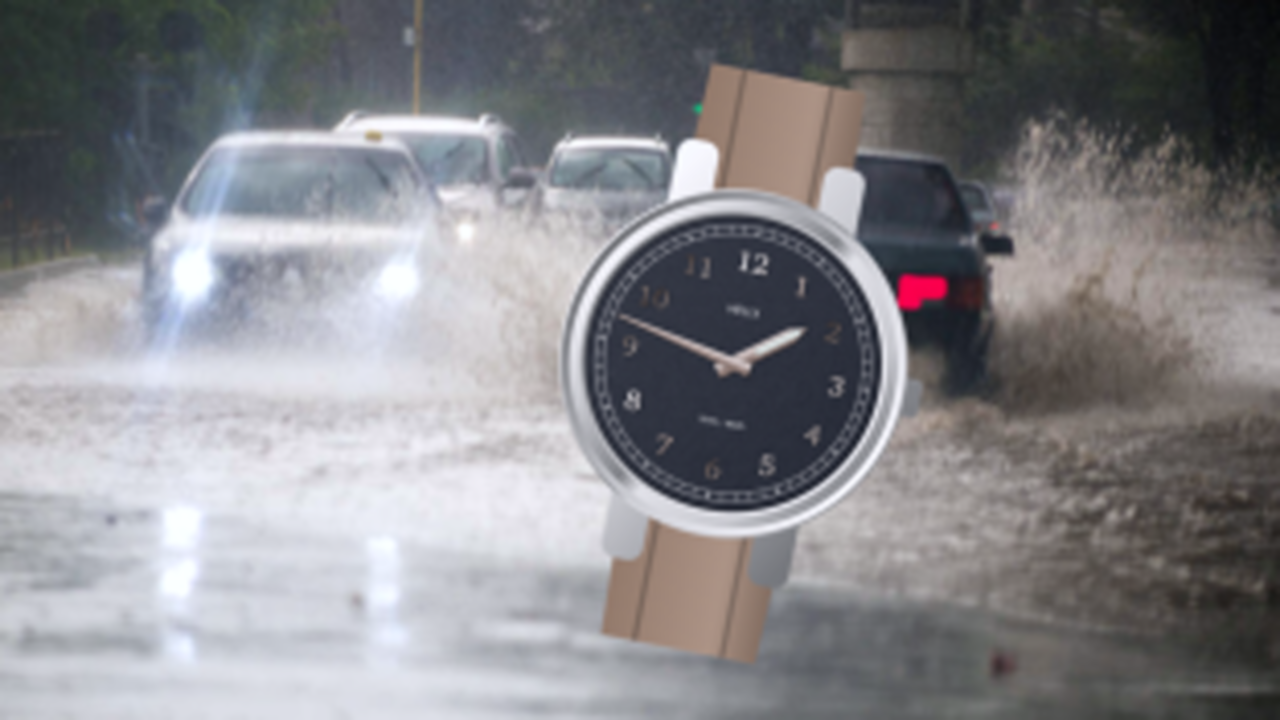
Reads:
{"hour": 1, "minute": 47}
